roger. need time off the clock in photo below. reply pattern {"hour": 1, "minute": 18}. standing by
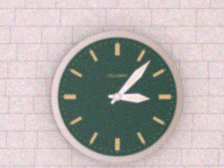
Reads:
{"hour": 3, "minute": 7}
